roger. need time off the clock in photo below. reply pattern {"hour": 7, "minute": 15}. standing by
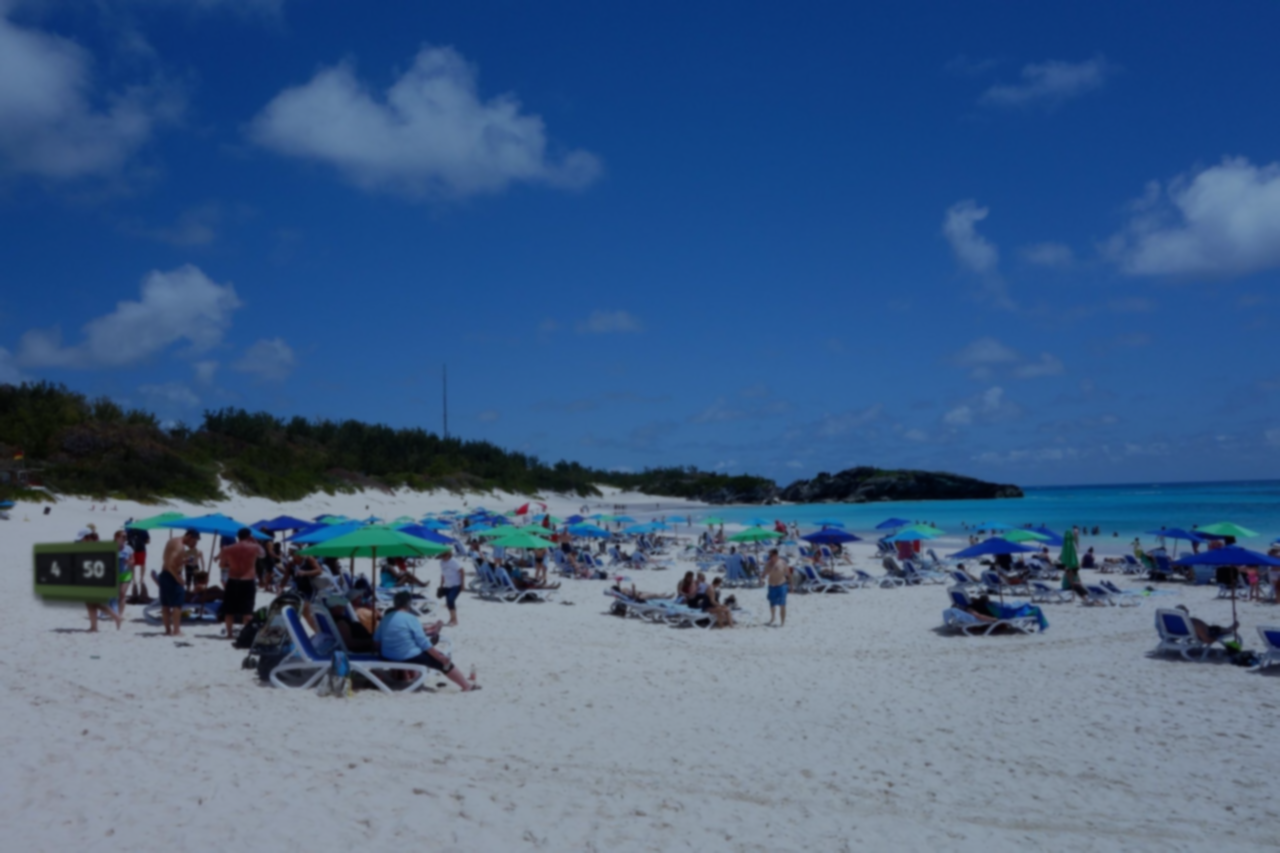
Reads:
{"hour": 4, "minute": 50}
